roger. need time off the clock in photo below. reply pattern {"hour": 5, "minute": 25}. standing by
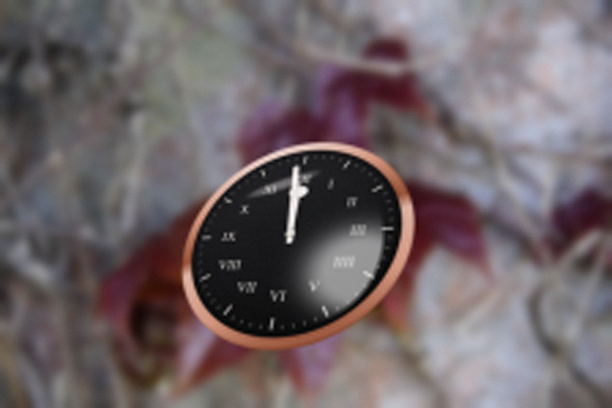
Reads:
{"hour": 11, "minute": 59}
